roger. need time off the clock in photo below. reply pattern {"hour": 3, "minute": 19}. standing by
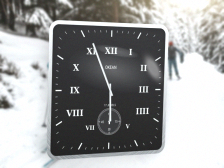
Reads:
{"hour": 5, "minute": 56}
